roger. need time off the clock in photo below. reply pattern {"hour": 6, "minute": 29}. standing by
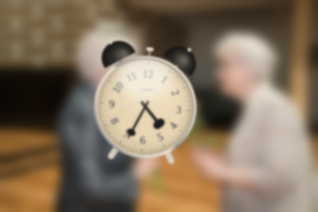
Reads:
{"hour": 4, "minute": 34}
